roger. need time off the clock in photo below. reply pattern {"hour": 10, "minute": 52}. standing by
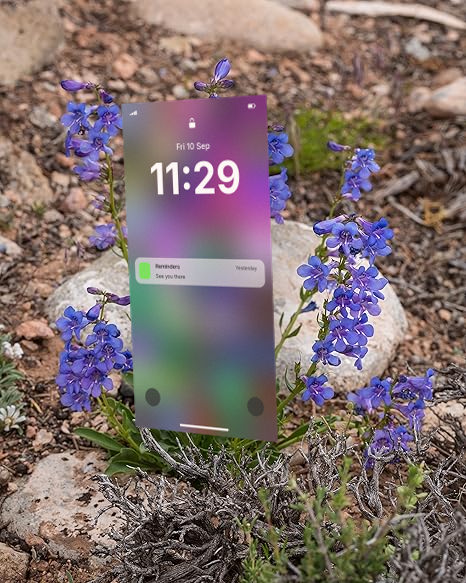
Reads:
{"hour": 11, "minute": 29}
